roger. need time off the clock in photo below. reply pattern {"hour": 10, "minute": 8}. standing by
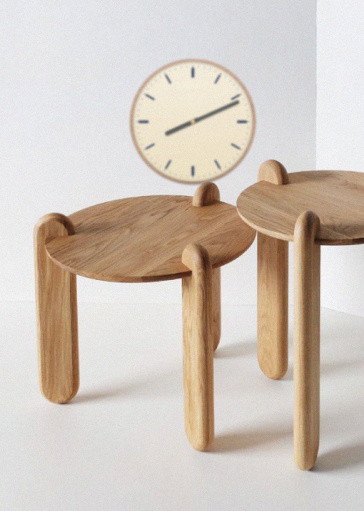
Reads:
{"hour": 8, "minute": 11}
